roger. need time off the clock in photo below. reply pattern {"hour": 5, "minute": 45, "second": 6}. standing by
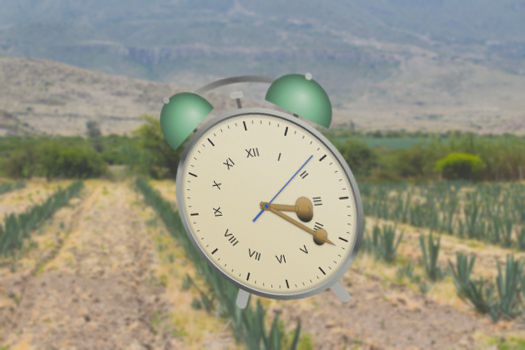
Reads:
{"hour": 3, "minute": 21, "second": 9}
